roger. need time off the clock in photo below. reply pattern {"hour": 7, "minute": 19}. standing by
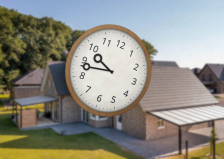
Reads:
{"hour": 9, "minute": 43}
